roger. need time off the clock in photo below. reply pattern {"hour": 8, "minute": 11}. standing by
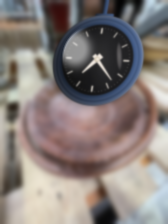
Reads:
{"hour": 7, "minute": 23}
